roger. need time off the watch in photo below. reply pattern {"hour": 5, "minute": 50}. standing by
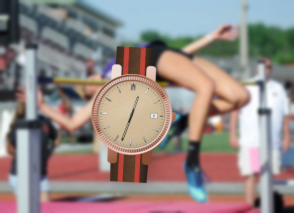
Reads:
{"hour": 12, "minute": 33}
